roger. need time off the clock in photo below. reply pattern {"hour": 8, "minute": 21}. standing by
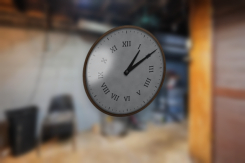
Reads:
{"hour": 1, "minute": 10}
